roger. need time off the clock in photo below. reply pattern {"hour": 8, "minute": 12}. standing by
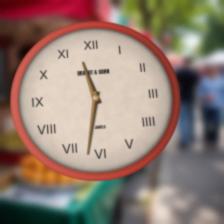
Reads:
{"hour": 11, "minute": 32}
